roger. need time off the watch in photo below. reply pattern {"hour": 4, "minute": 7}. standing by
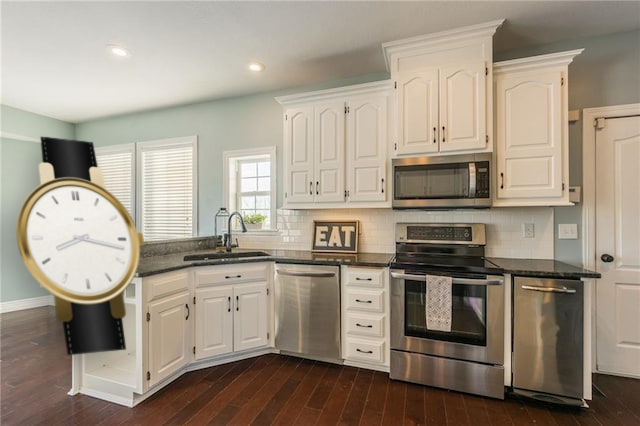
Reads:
{"hour": 8, "minute": 17}
